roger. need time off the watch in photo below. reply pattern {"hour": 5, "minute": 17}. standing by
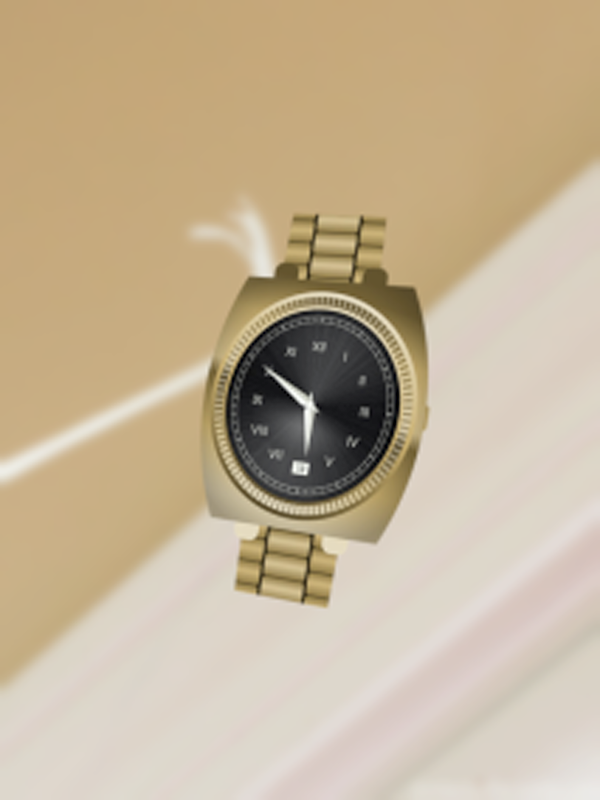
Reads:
{"hour": 5, "minute": 50}
